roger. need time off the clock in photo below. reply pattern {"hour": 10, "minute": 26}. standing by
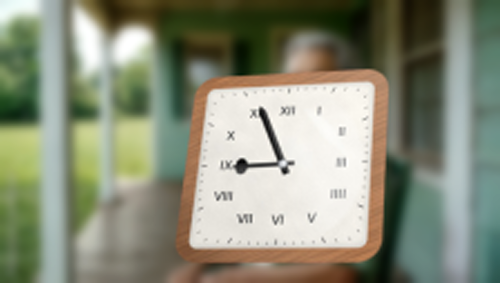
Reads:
{"hour": 8, "minute": 56}
